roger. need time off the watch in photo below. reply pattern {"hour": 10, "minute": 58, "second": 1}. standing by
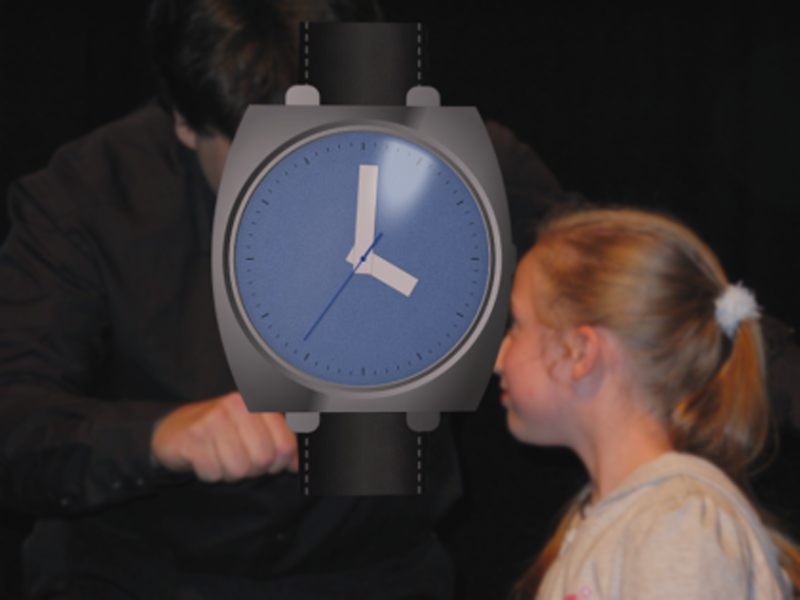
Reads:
{"hour": 4, "minute": 0, "second": 36}
